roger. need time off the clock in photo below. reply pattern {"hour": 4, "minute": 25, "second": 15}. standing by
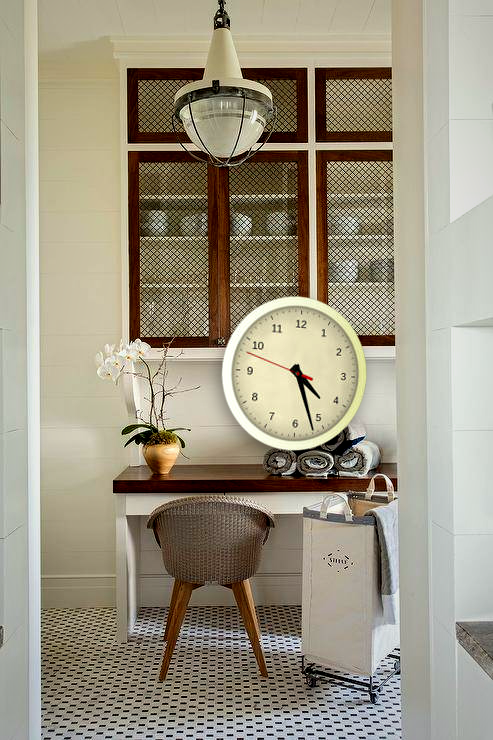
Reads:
{"hour": 4, "minute": 26, "second": 48}
